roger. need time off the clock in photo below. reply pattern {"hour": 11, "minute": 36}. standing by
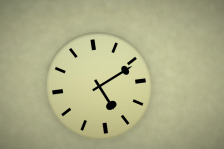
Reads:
{"hour": 5, "minute": 11}
